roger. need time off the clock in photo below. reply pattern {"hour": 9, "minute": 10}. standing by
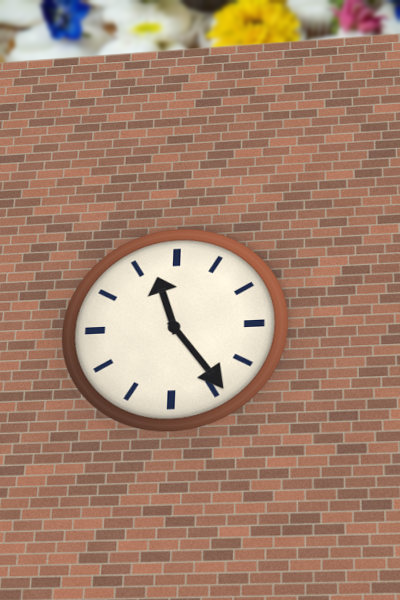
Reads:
{"hour": 11, "minute": 24}
